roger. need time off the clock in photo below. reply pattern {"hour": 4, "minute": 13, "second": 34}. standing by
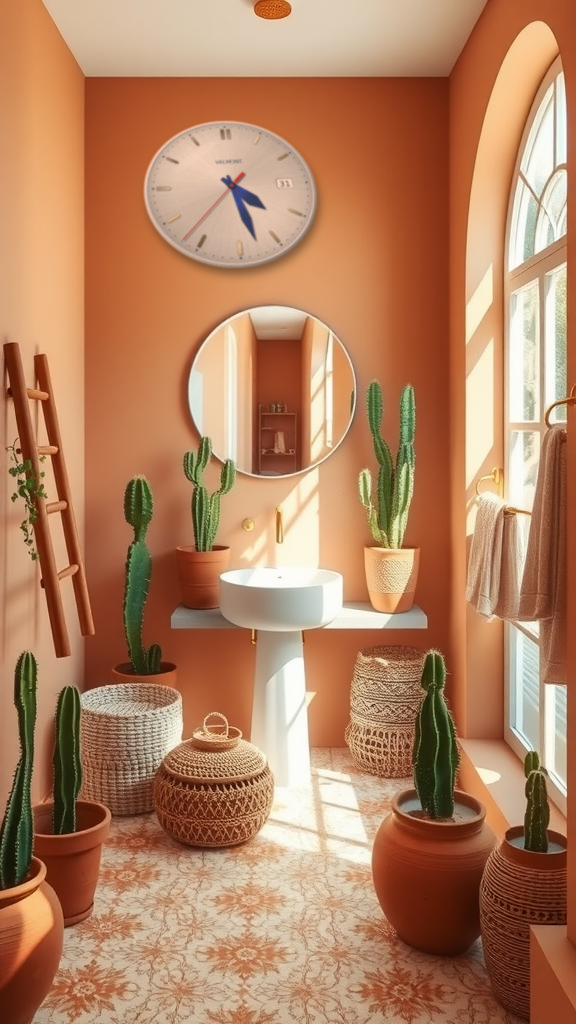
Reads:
{"hour": 4, "minute": 27, "second": 37}
